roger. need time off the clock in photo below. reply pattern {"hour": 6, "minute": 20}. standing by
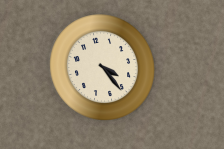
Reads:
{"hour": 4, "minute": 26}
